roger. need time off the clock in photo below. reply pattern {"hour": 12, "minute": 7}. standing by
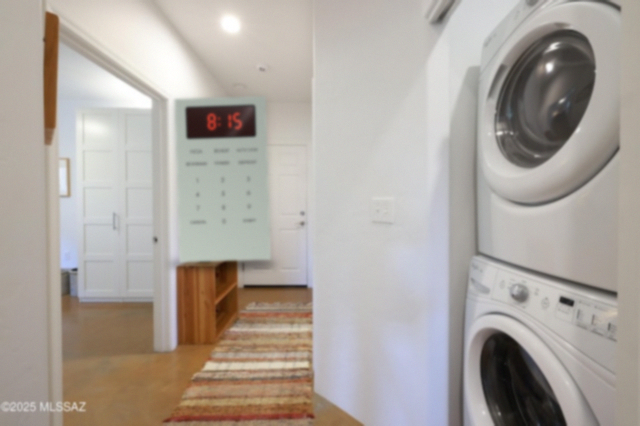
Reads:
{"hour": 8, "minute": 15}
